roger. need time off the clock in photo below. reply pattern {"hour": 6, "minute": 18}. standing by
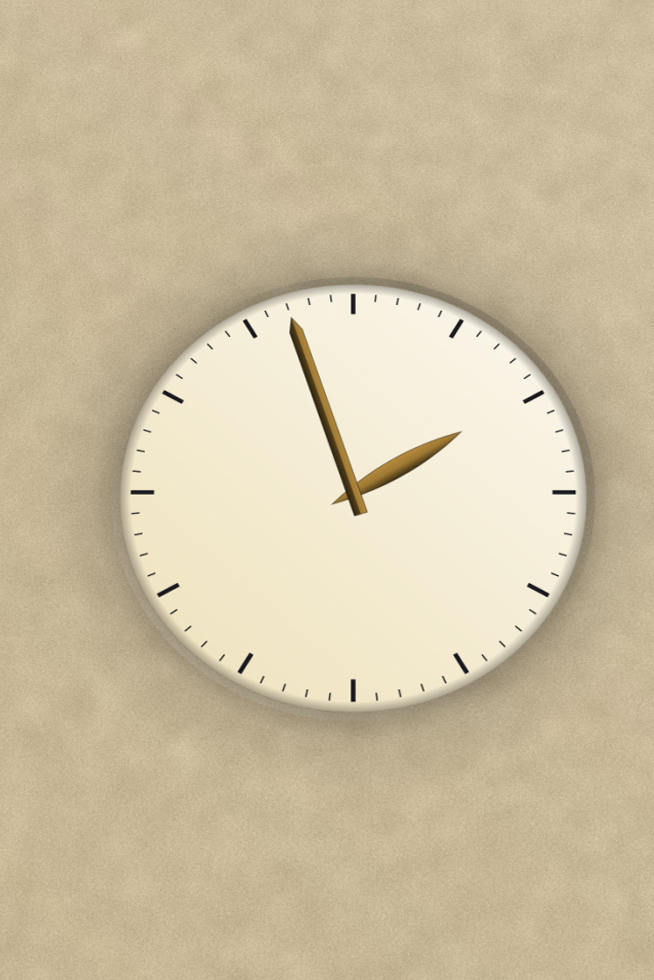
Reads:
{"hour": 1, "minute": 57}
